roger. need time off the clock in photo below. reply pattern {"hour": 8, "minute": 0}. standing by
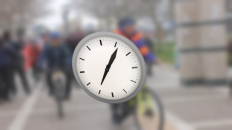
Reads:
{"hour": 7, "minute": 6}
